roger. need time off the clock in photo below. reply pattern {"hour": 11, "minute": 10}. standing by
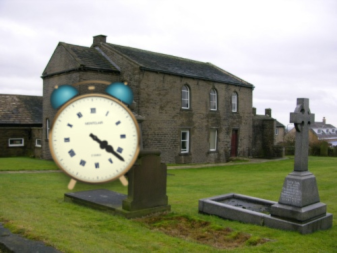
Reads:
{"hour": 4, "minute": 22}
